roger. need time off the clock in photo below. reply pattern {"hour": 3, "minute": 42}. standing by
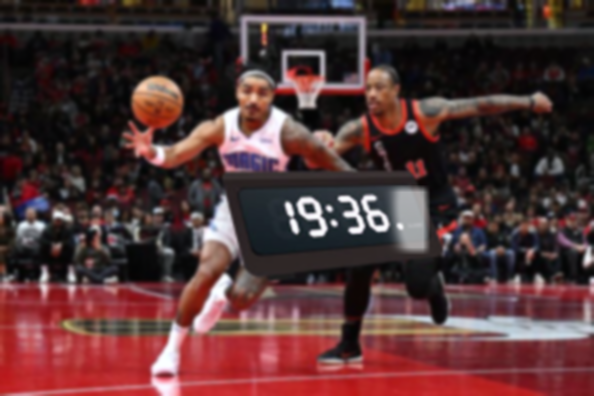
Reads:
{"hour": 19, "minute": 36}
